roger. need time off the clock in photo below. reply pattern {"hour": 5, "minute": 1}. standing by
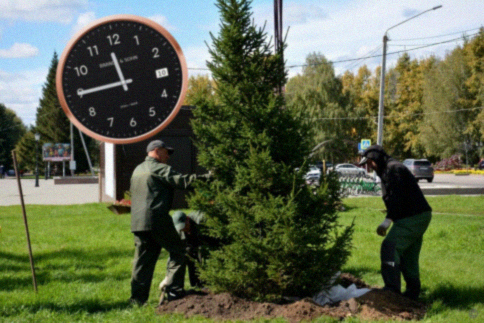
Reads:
{"hour": 11, "minute": 45}
